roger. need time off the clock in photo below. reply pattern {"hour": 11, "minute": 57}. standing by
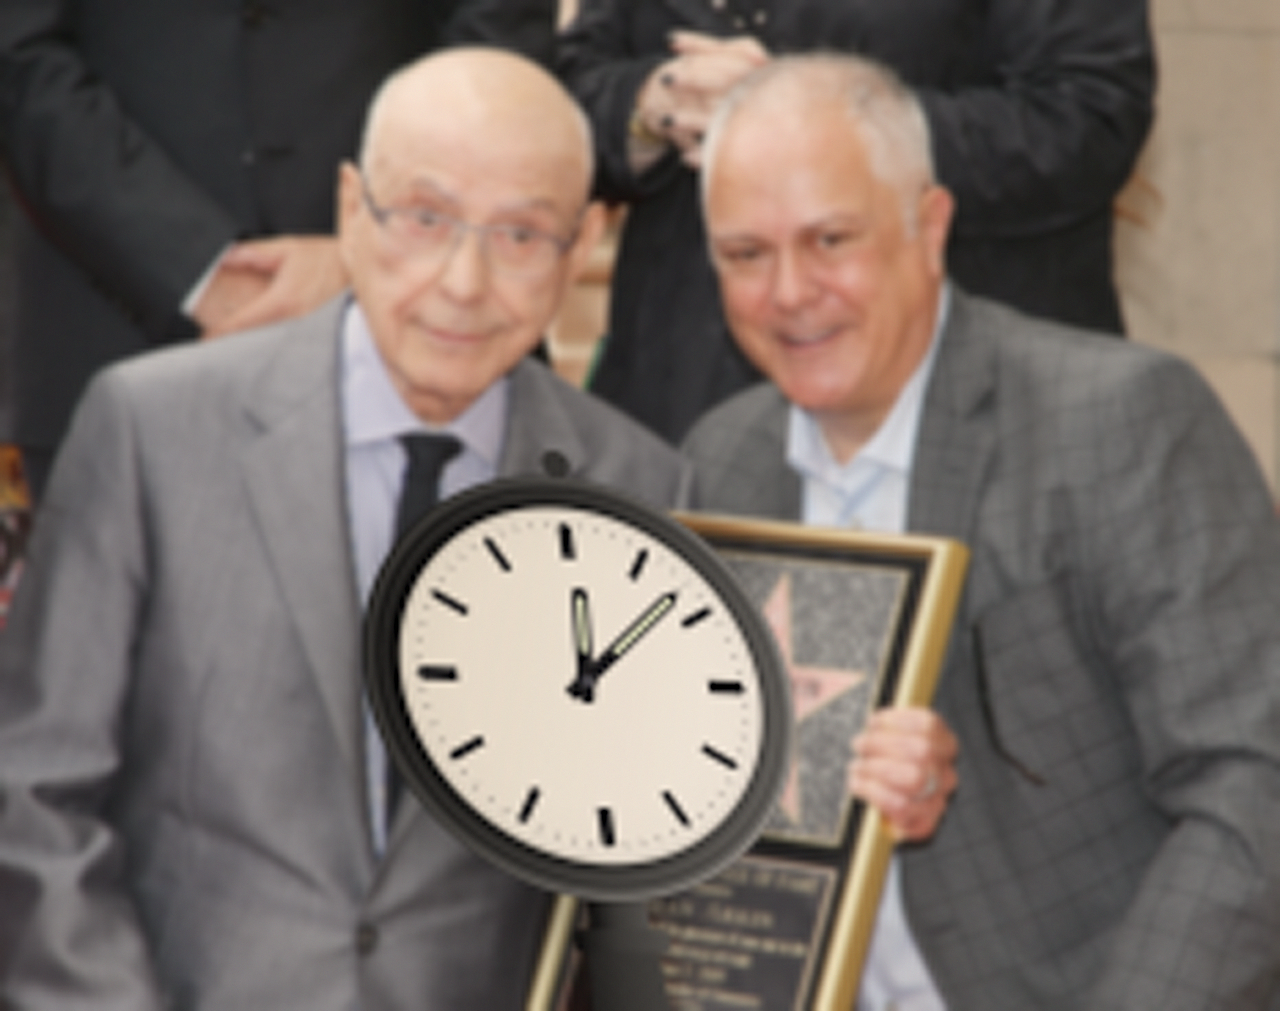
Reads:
{"hour": 12, "minute": 8}
